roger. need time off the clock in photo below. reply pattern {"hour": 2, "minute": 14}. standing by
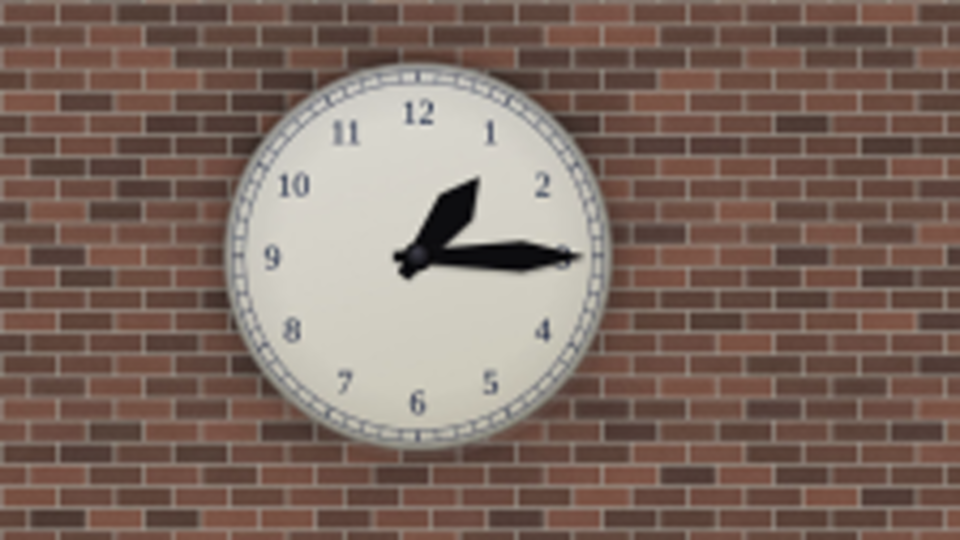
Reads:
{"hour": 1, "minute": 15}
